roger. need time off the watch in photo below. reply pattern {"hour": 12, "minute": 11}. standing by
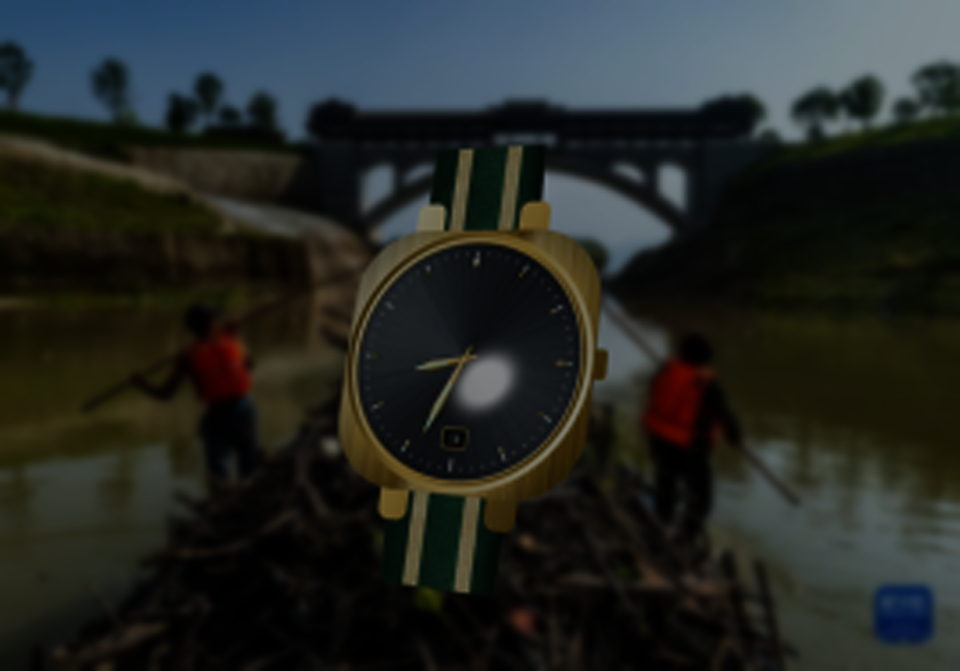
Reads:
{"hour": 8, "minute": 34}
